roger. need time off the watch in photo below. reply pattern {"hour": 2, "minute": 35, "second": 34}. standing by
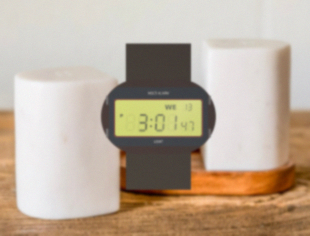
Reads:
{"hour": 3, "minute": 1, "second": 47}
